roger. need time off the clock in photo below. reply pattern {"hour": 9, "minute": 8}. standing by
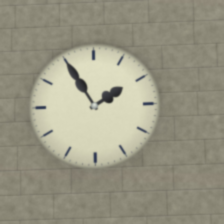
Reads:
{"hour": 1, "minute": 55}
